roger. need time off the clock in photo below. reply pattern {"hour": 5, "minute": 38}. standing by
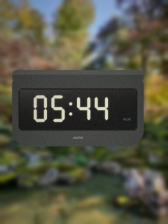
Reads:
{"hour": 5, "minute": 44}
